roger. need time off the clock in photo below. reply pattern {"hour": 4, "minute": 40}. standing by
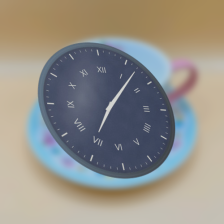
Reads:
{"hour": 7, "minute": 7}
